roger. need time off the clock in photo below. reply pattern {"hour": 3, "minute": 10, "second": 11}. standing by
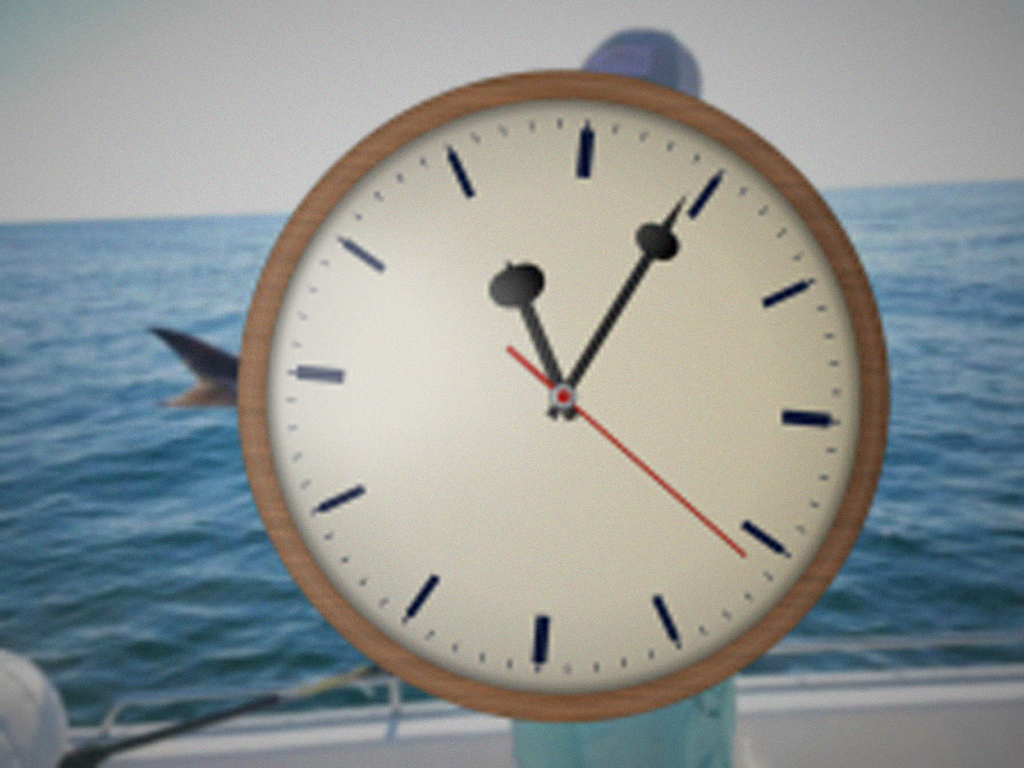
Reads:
{"hour": 11, "minute": 4, "second": 21}
